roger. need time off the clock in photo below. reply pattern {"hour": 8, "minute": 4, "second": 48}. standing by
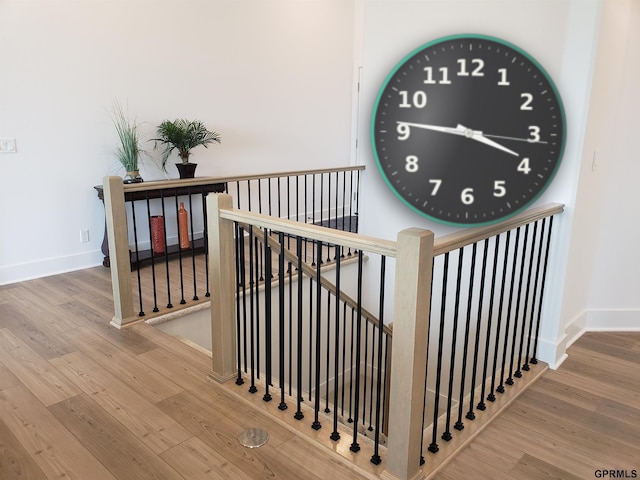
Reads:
{"hour": 3, "minute": 46, "second": 16}
